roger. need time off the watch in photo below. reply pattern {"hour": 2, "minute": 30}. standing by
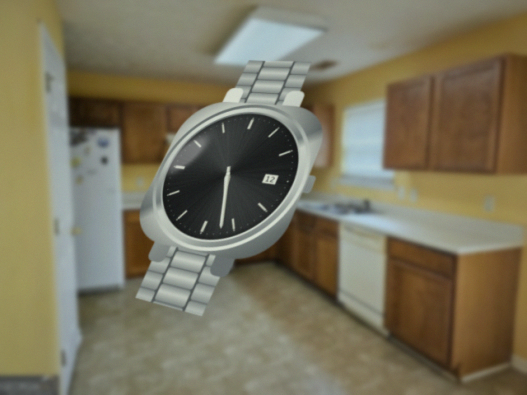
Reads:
{"hour": 5, "minute": 27}
